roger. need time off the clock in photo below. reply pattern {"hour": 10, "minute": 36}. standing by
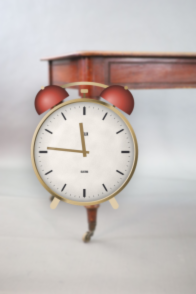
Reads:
{"hour": 11, "minute": 46}
